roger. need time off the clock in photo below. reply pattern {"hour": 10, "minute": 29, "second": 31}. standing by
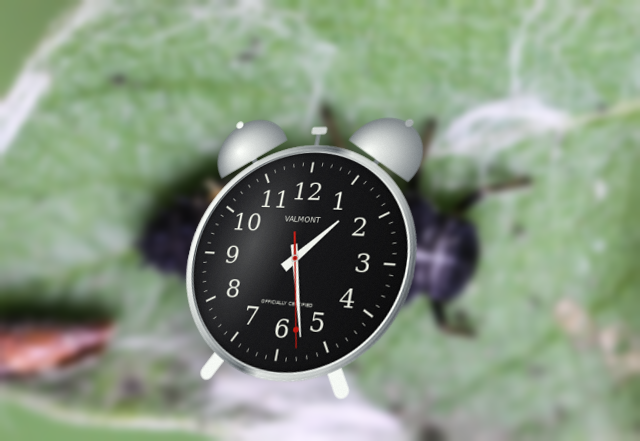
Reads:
{"hour": 1, "minute": 27, "second": 28}
